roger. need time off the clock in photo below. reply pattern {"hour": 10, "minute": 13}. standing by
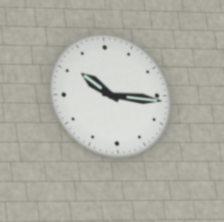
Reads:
{"hour": 10, "minute": 16}
